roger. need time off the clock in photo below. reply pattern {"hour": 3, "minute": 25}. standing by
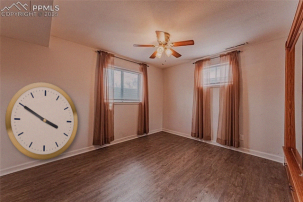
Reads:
{"hour": 3, "minute": 50}
